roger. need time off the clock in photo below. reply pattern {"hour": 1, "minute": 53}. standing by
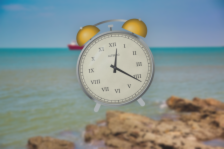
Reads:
{"hour": 12, "minute": 21}
